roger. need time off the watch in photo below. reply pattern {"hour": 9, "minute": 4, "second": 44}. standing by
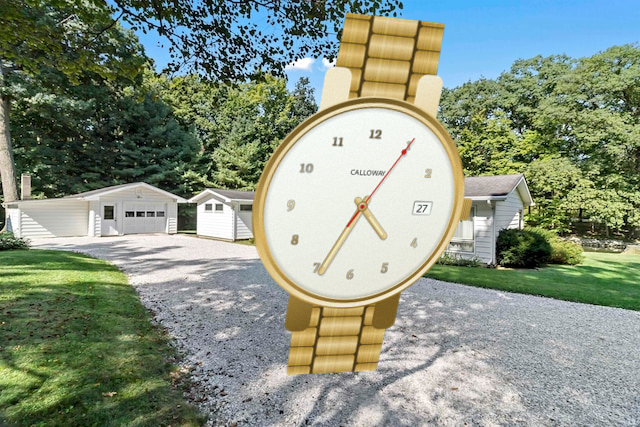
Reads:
{"hour": 4, "minute": 34, "second": 5}
